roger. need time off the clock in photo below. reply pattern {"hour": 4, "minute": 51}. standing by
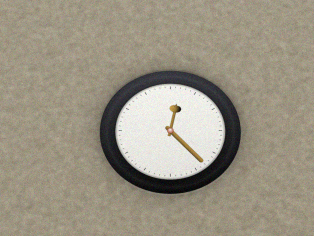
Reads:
{"hour": 12, "minute": 23}
